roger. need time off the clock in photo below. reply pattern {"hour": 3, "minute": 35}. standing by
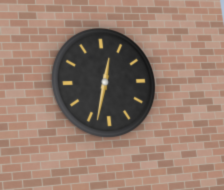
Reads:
{"hour": 12, "minute": 33}
